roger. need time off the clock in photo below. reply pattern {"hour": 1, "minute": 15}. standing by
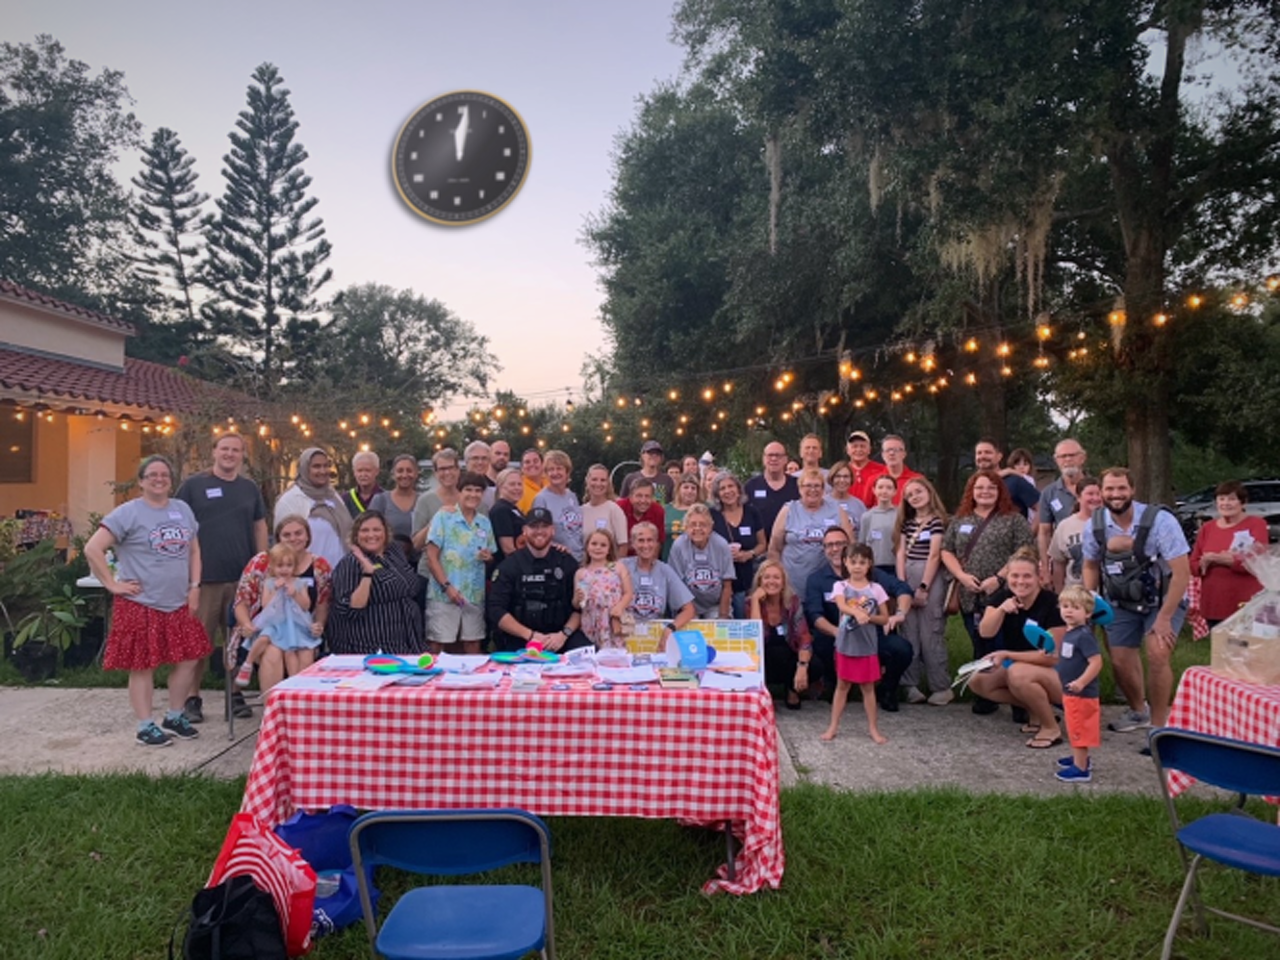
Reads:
{"hour": 12, "minute": 1}
